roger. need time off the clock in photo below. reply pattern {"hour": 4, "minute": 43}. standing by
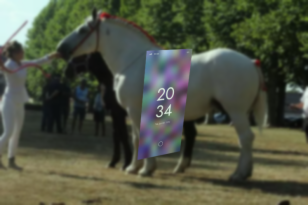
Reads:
{"hour": 20, "minute": 34}
